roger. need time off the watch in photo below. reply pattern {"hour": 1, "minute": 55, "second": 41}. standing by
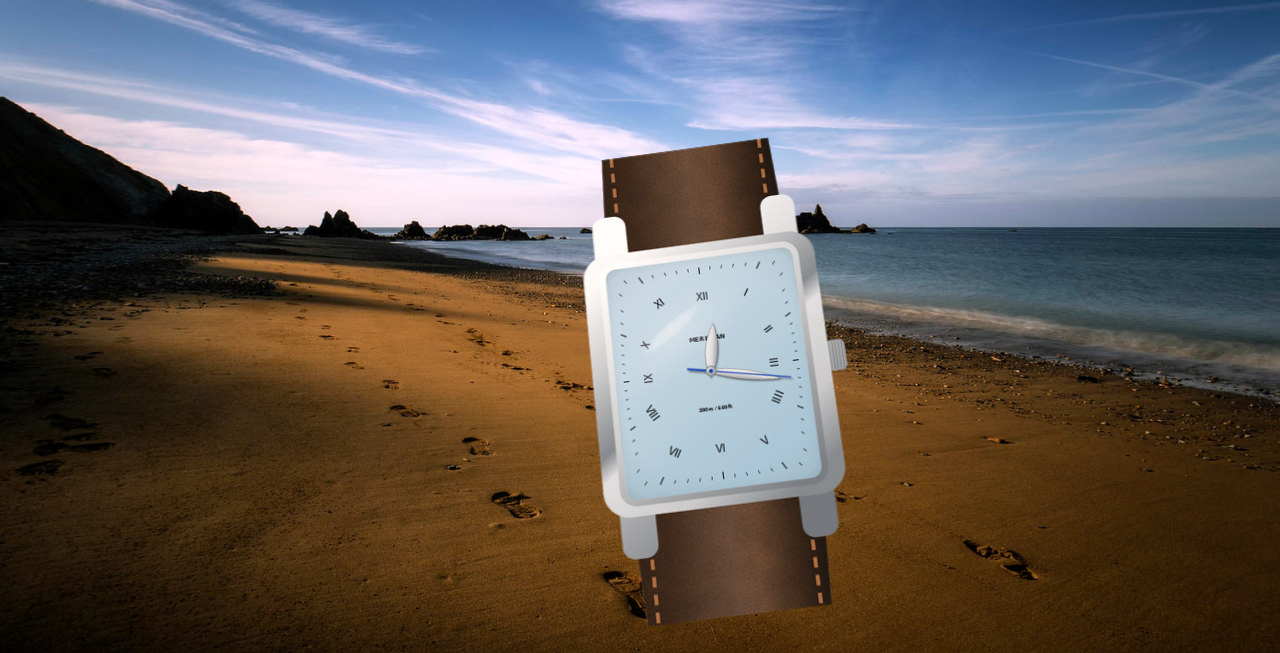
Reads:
{"hour": 12, "minute": 17, "second": 17}
